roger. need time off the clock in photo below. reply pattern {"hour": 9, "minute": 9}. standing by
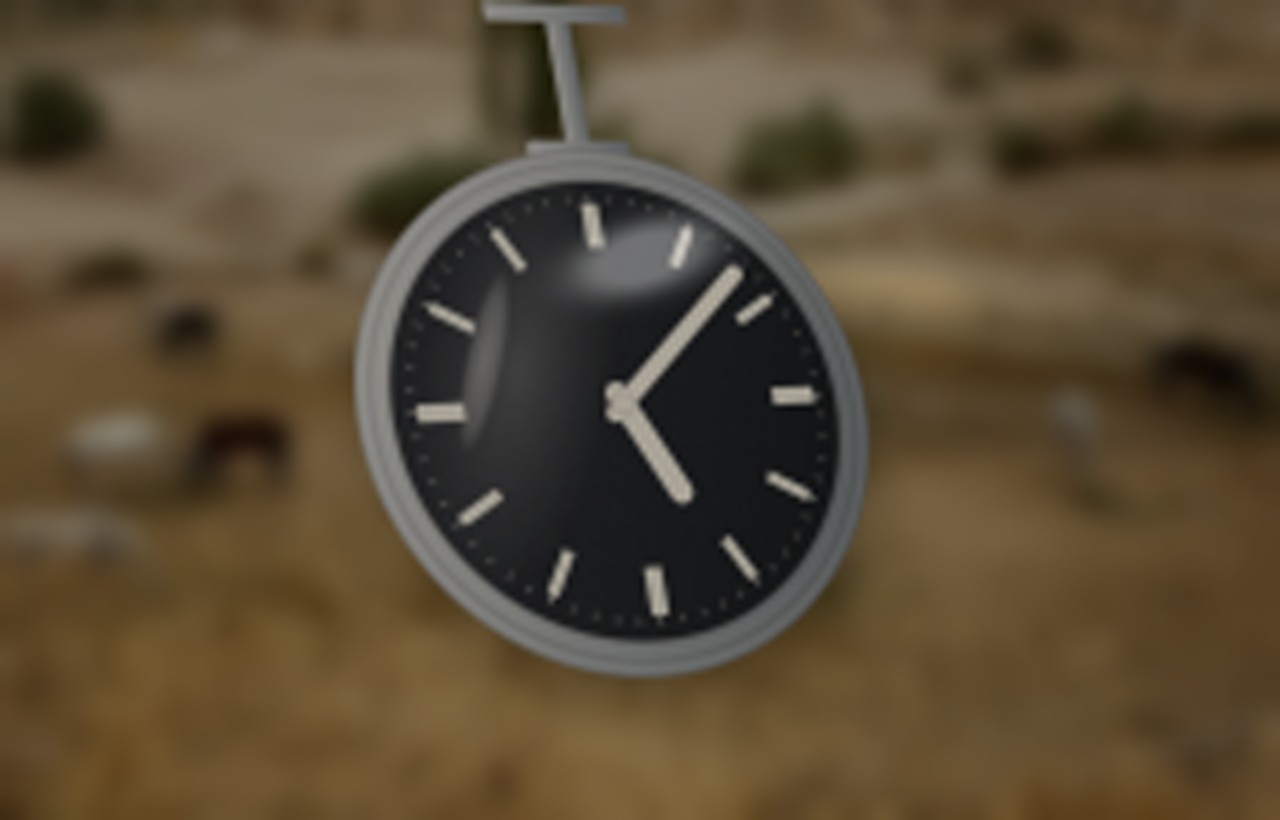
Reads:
{"hour": 5, "minute": 8}
